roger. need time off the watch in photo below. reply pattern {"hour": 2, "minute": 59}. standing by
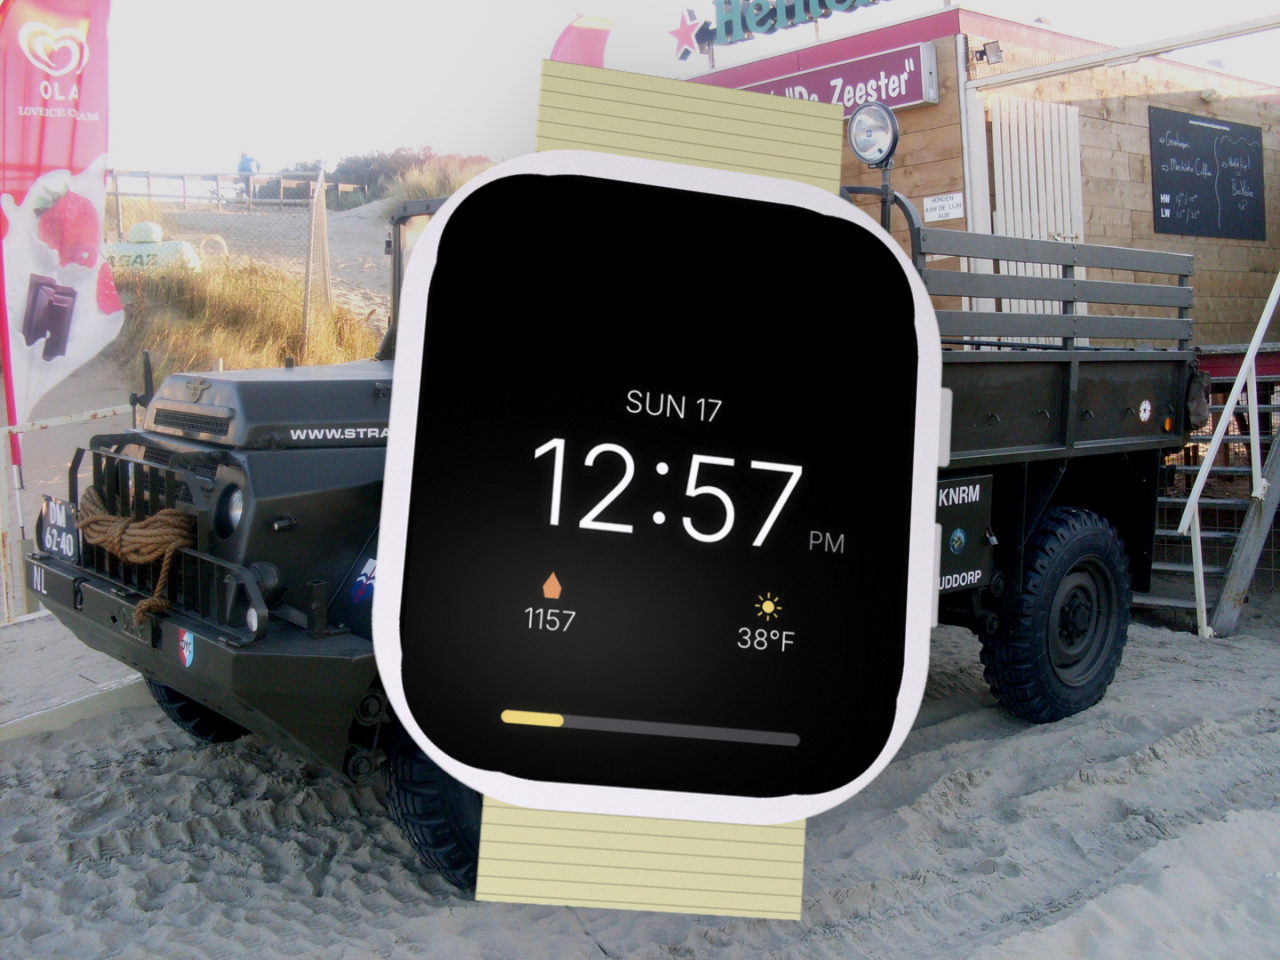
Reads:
{"hour": 12, "minute": 57}
